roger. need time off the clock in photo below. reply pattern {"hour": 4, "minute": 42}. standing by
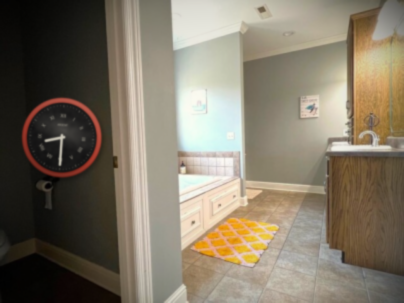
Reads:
{"hour": 8, "minute": 30}
